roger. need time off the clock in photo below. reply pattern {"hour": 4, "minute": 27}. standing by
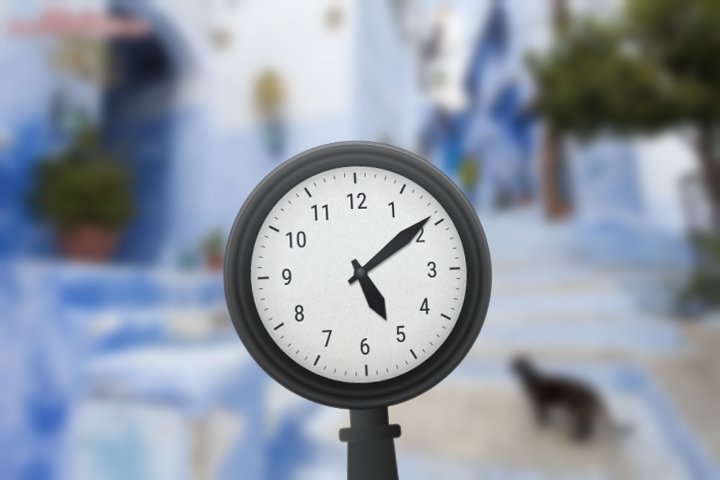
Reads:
{"hour": 5, "minute": 9}
